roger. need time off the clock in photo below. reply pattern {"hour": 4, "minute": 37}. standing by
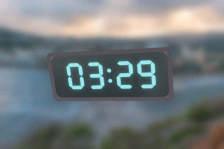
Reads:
{"hour": 3, "minute": 29}
